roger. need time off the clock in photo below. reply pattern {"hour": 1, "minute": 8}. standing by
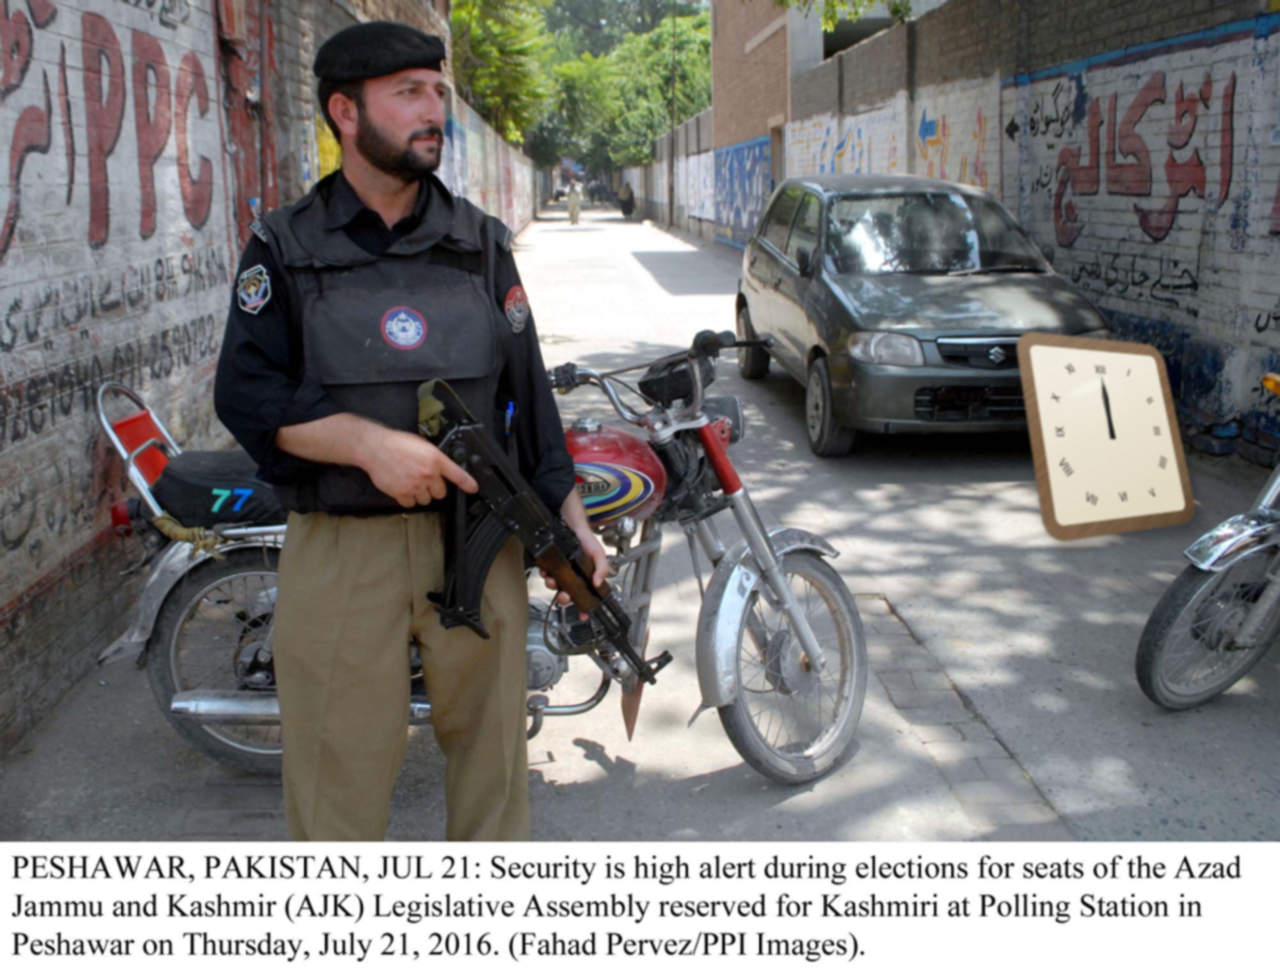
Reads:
{"hour": 12, "minute": 0}
